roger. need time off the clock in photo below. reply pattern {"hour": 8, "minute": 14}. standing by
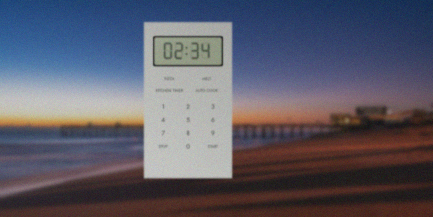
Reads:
{"hour": 2, "minute": 34}
